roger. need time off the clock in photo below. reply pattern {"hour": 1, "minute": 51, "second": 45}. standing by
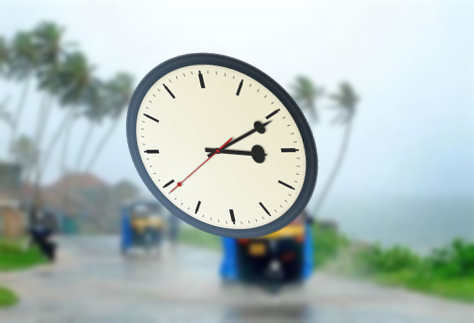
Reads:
{"hour": 3, "minute": 10, "second": 39}
